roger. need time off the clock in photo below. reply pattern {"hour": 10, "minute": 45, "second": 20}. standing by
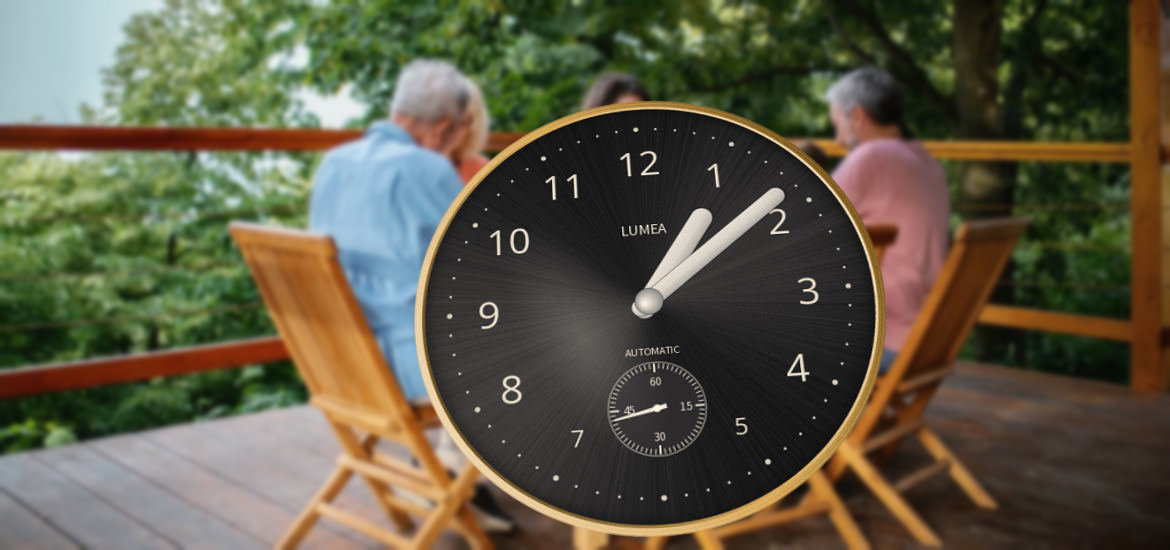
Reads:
{"hour": 1, "minute": 8, "second": 43}
